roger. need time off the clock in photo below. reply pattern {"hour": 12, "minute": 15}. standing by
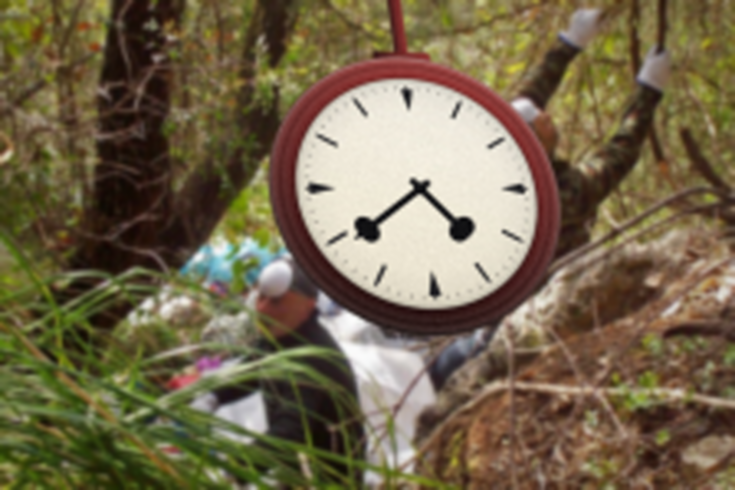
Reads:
{"hour": 4, "minute": 39}
